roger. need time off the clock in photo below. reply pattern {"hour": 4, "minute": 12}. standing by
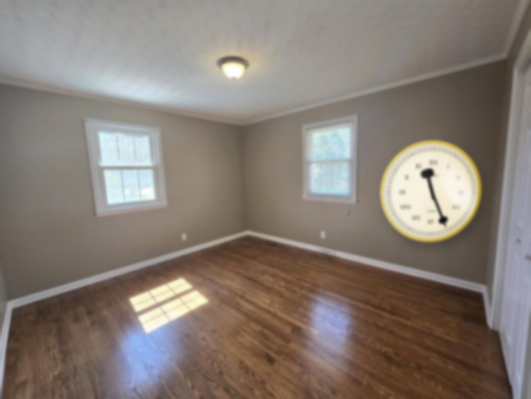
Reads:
{"hour": 11, "minute": 26}
